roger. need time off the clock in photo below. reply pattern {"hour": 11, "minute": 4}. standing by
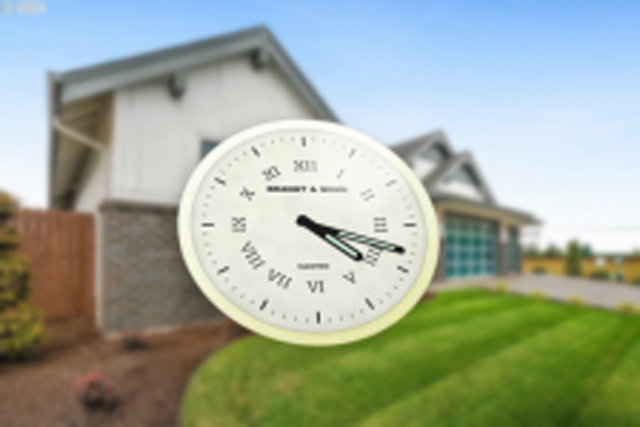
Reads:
{"hour": 4, "minute": 18}
